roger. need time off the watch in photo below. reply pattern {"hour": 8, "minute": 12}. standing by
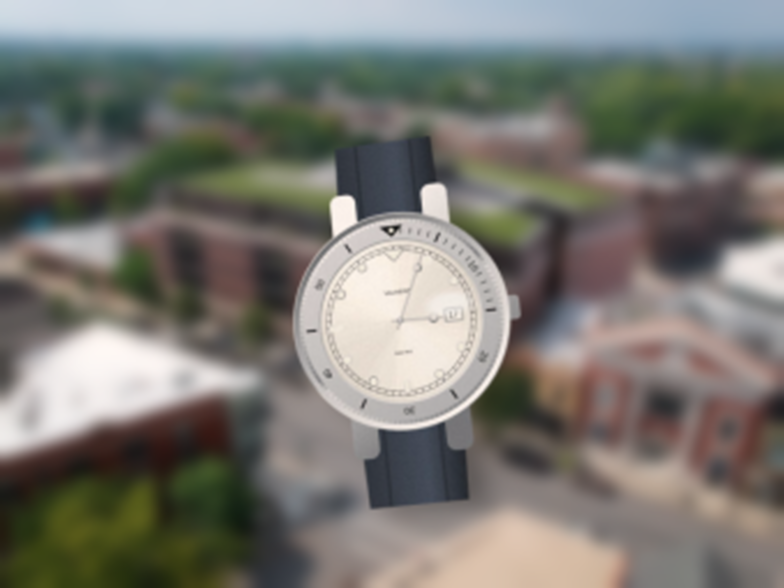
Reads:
{"hour": 3, "minute": 4}
